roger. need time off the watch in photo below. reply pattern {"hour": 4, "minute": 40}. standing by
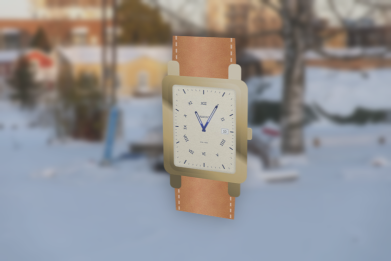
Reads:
{"hour": 11, "minute": 5}
